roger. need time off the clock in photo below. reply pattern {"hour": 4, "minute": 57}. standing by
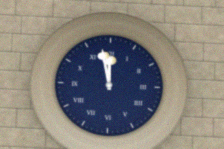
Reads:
{"hour": 11, "minute": 58}
